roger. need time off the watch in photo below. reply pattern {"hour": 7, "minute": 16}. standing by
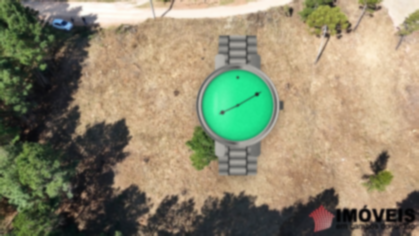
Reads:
{"hour": 8, "minute": 10}
